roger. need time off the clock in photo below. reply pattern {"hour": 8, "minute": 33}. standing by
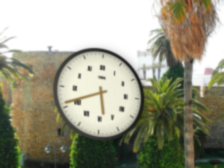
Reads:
{"hour": 5, "minute": 41}
